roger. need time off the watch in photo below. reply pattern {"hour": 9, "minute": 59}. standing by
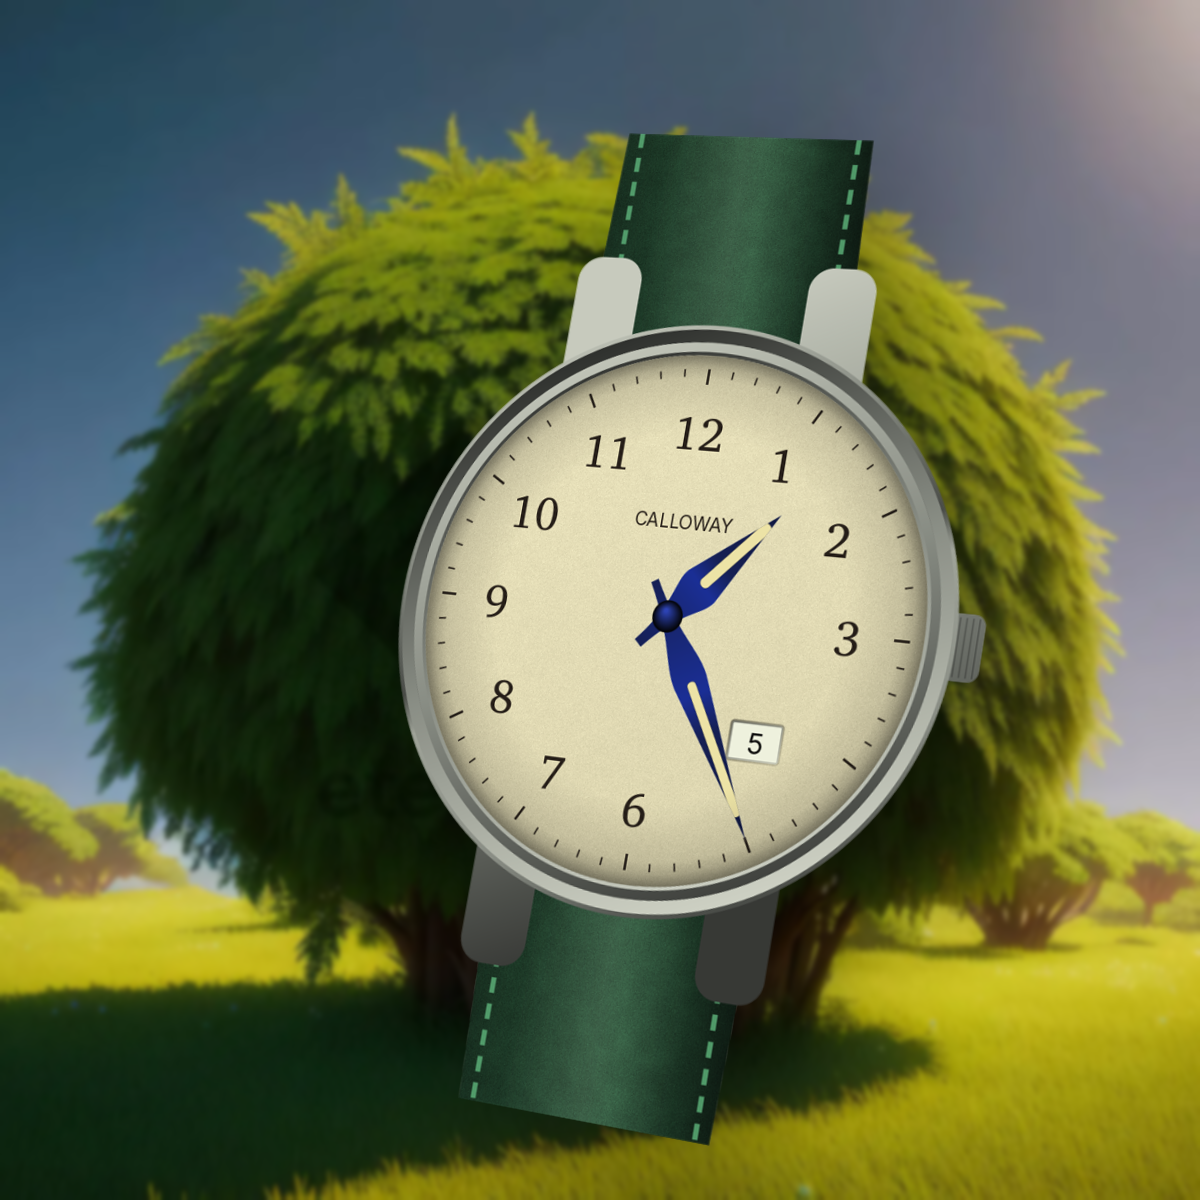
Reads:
{"hour": 1, "minute": 25}
